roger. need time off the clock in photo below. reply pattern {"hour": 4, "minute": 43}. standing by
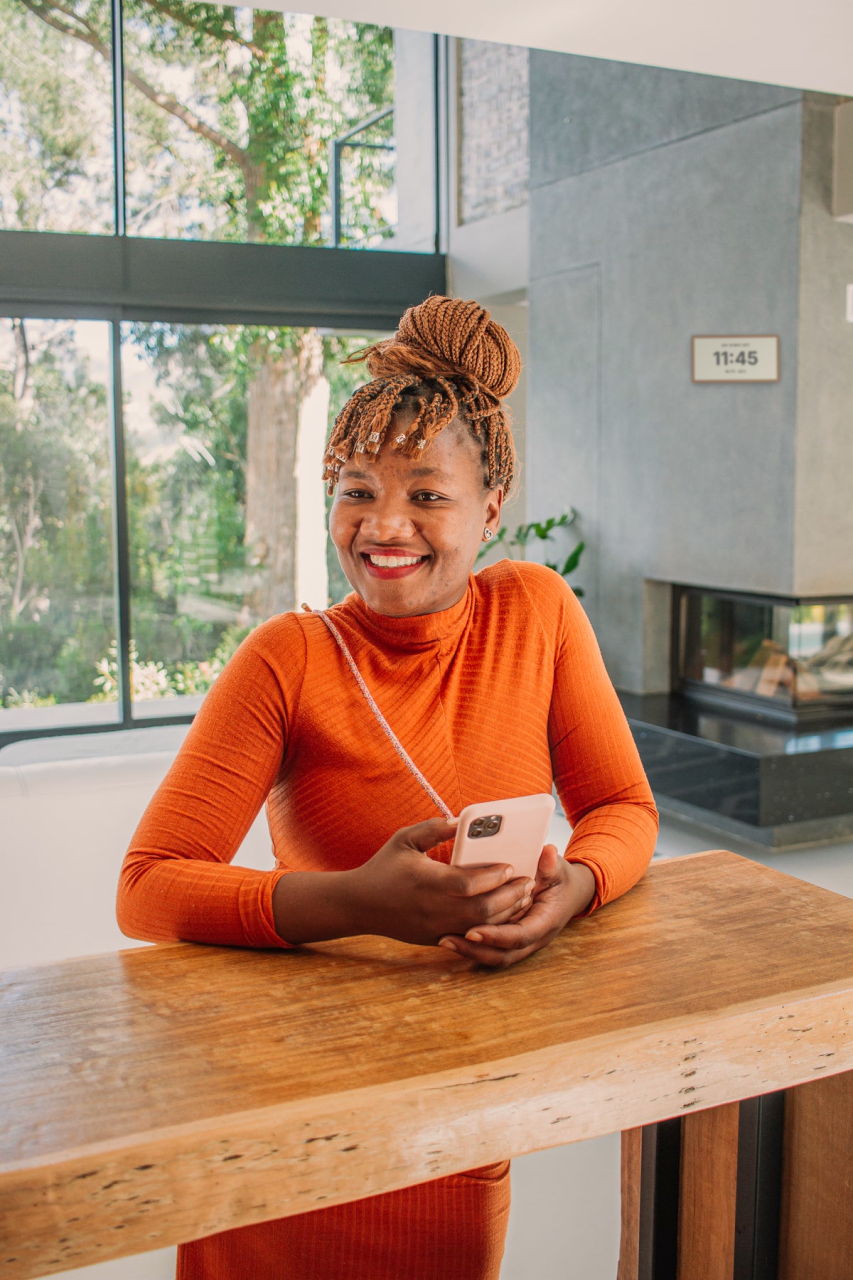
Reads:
{"hour": 11, "minute": 45}
